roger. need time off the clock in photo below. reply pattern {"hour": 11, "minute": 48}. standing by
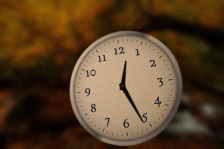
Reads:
{"hour": 12, "minute": 26}
